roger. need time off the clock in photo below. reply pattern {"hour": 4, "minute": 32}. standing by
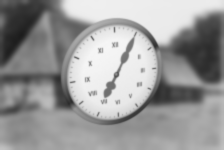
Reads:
{"hour": 7, "minute": 5}
